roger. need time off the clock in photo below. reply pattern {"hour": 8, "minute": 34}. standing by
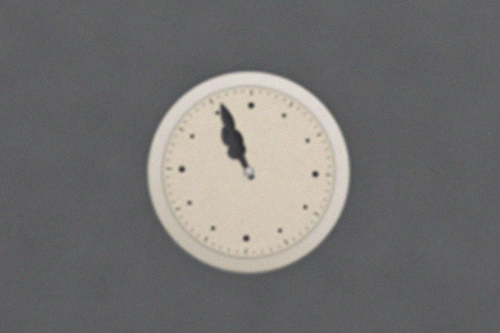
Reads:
{"hour": 10, "minute": 56}
